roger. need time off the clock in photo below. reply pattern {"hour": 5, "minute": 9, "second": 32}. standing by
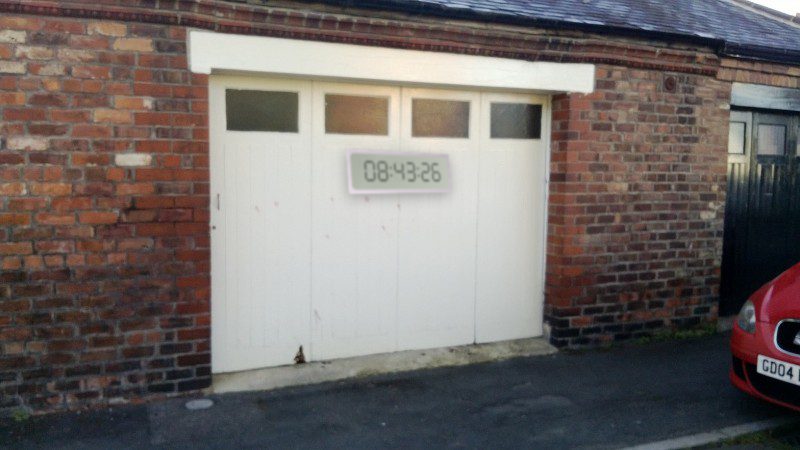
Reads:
{"hour": 8, "minute": 43, "second": 26}
